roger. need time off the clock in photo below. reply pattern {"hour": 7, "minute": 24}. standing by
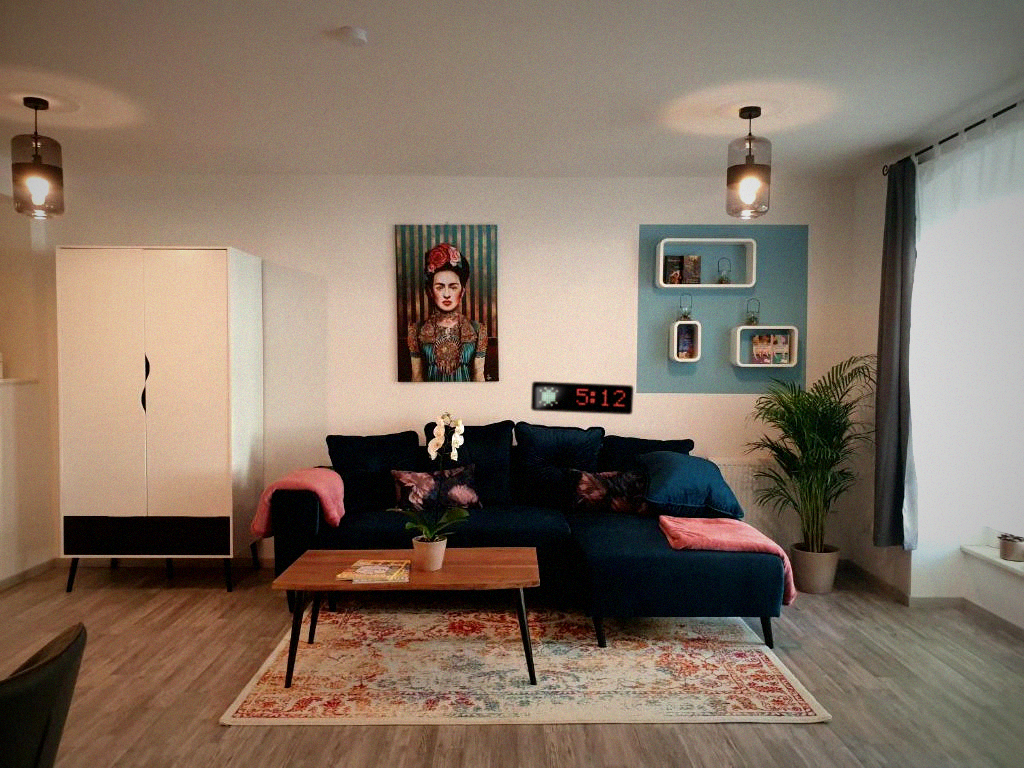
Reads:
{"hour": 5, "minute": 12}
